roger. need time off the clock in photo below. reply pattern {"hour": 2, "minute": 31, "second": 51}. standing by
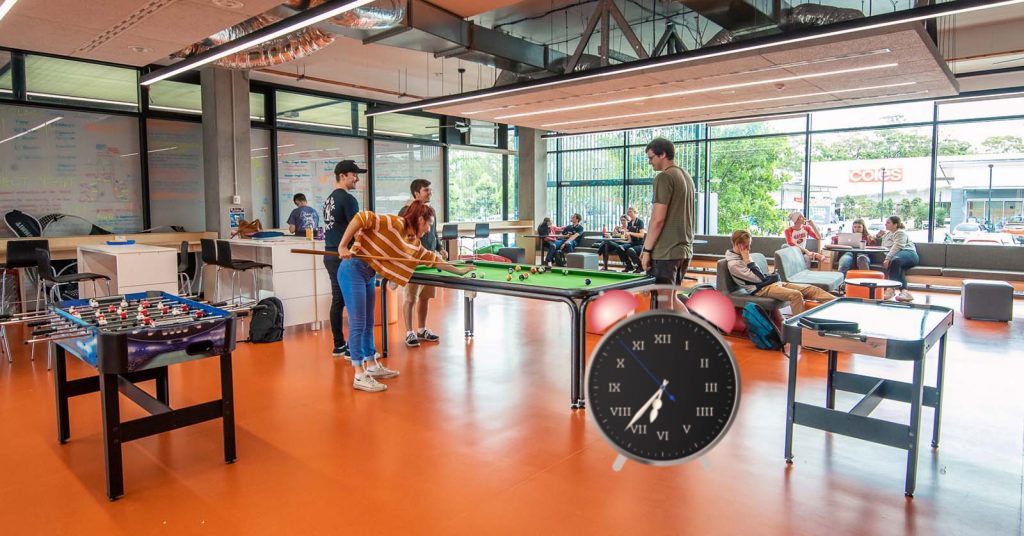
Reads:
{"hour": 6, "minute": 36, "second": 53}
